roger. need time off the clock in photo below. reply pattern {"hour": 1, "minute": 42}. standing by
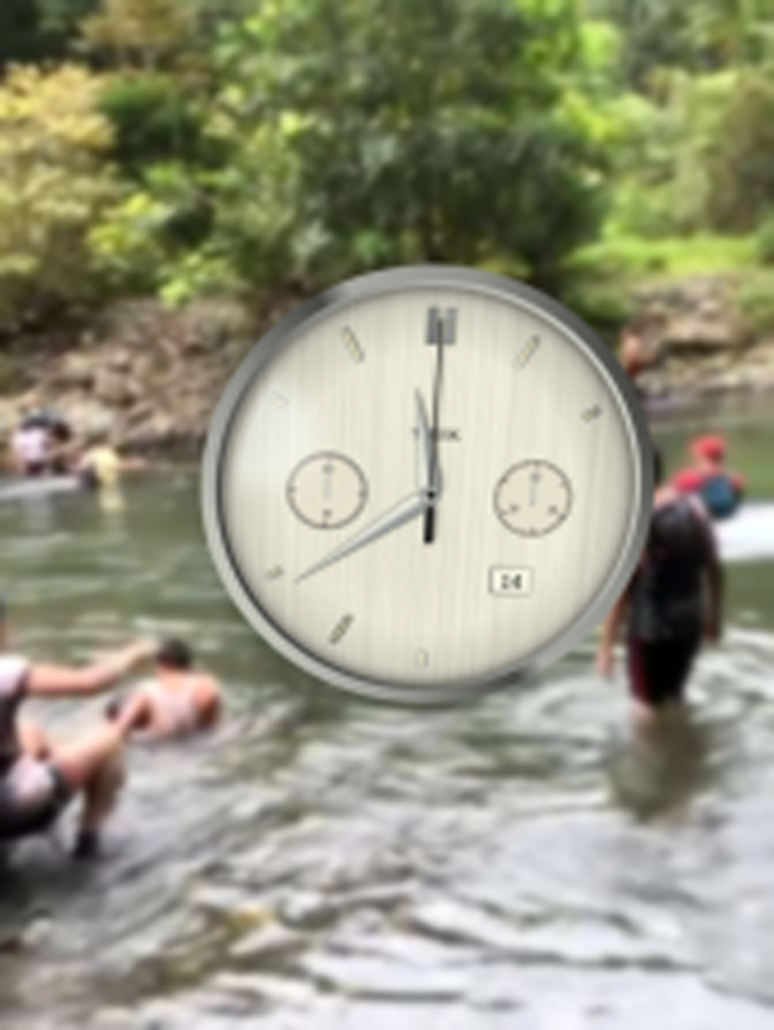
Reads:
{"hour": 11, "minute": 39}
